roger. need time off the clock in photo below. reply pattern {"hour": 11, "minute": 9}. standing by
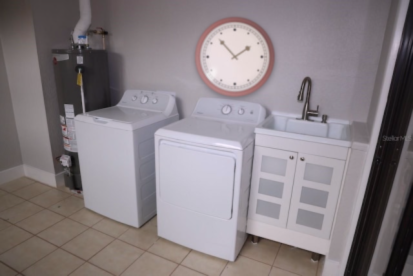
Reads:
{"hour": 1, "minute": 53}
